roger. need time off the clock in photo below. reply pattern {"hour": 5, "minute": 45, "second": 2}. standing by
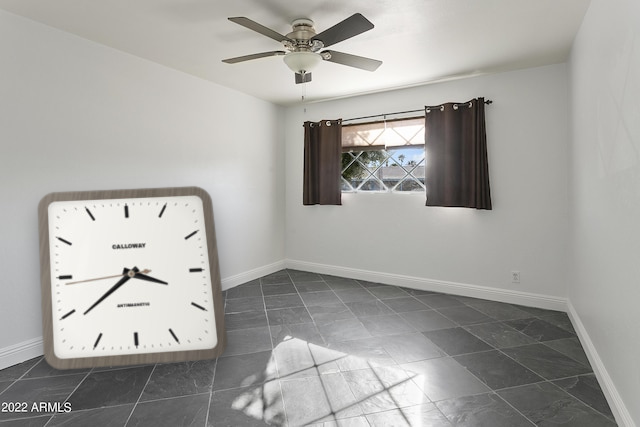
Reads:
{"hour": 3, "minute": 38, "second": 44}
